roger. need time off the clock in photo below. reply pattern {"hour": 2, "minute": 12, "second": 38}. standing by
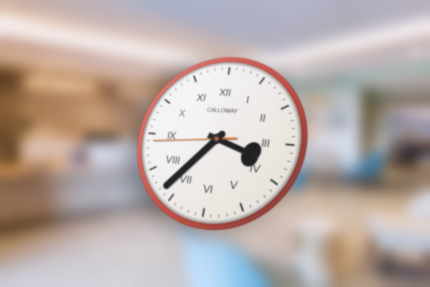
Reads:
{"hour": 3, "minute": 36, "second": 44}
